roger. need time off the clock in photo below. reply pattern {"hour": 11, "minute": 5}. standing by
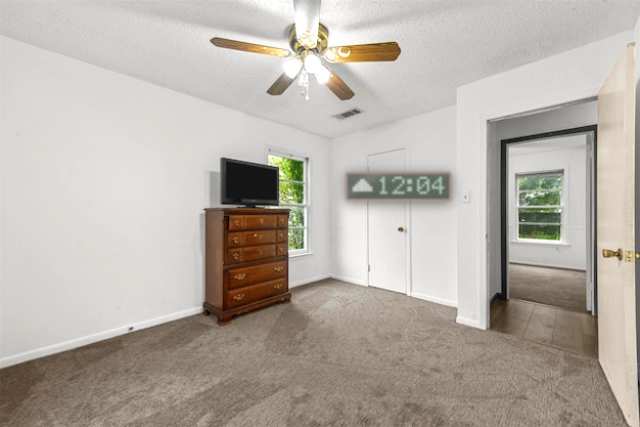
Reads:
{"hour": 12, "minute": 4}
